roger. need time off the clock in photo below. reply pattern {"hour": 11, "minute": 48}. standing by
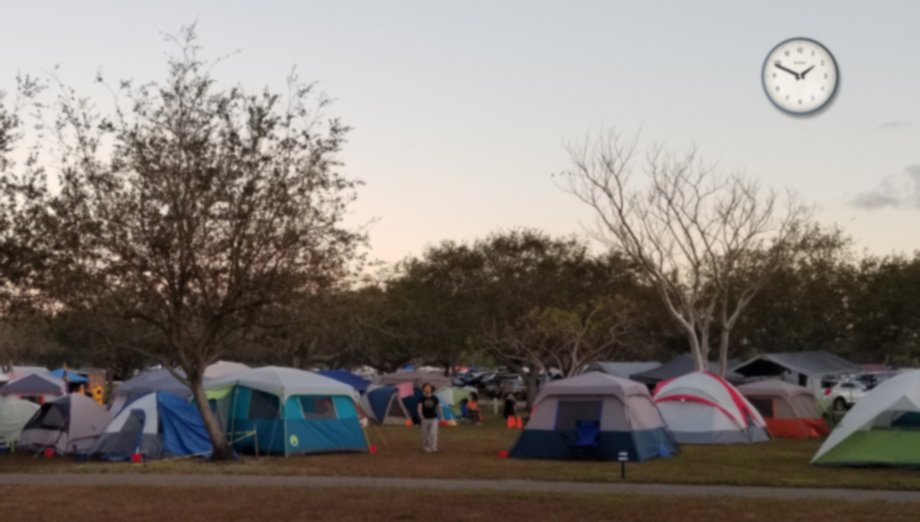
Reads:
{"hour": 1, "minute": 49}
